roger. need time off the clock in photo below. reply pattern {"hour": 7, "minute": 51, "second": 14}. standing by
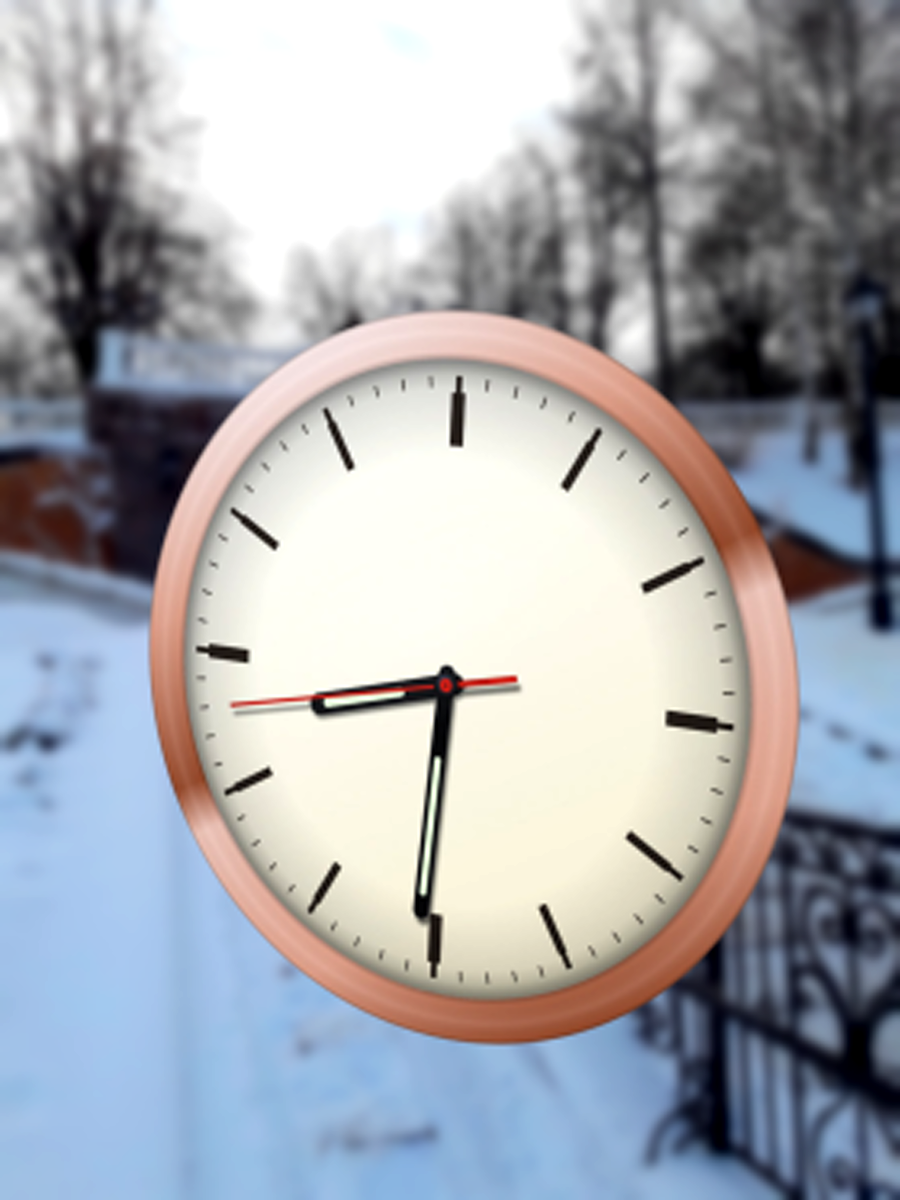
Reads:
{"hour": 8, "minute": 30, "second": 43}
